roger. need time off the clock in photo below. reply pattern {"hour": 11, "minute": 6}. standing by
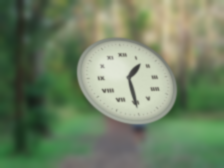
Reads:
{"hour": 1, "minute": 30}
